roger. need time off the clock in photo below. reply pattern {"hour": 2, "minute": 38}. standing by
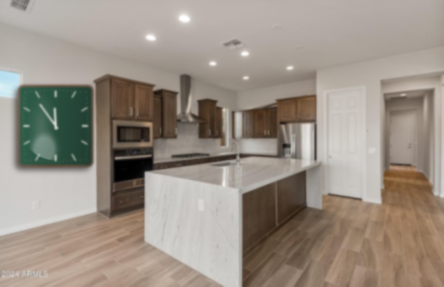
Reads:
{"hour": 11, "minute": 54}
